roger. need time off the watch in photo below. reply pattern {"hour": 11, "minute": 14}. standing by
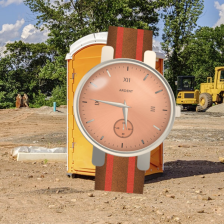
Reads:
{"hour": 5, "minute": 46}
